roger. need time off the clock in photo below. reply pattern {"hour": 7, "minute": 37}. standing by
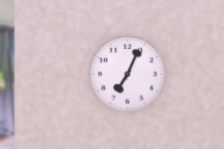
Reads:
{"hour": 7, "minute": 4}
